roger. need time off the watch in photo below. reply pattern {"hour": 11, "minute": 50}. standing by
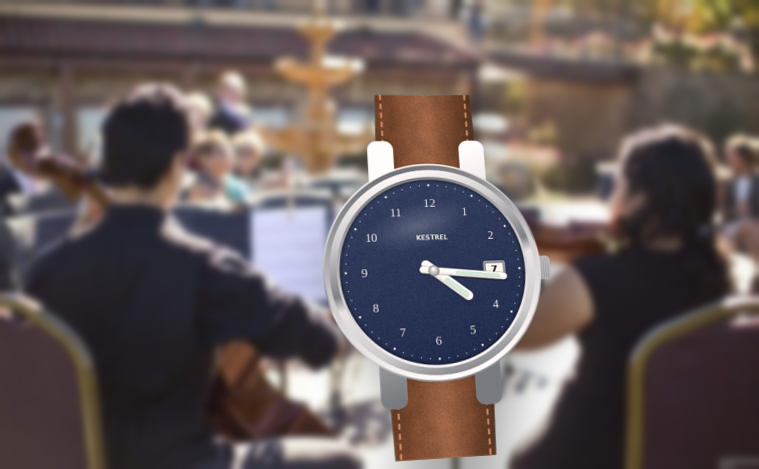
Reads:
{"hour": 4, "minute": 16}
